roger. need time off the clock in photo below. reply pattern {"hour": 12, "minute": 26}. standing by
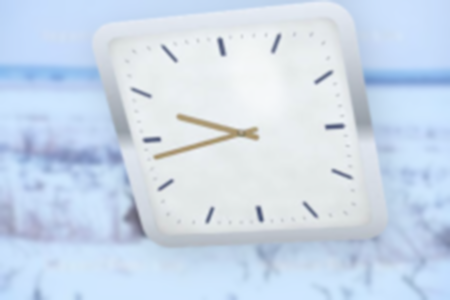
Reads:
{"hour": 9, "minute": 43}
